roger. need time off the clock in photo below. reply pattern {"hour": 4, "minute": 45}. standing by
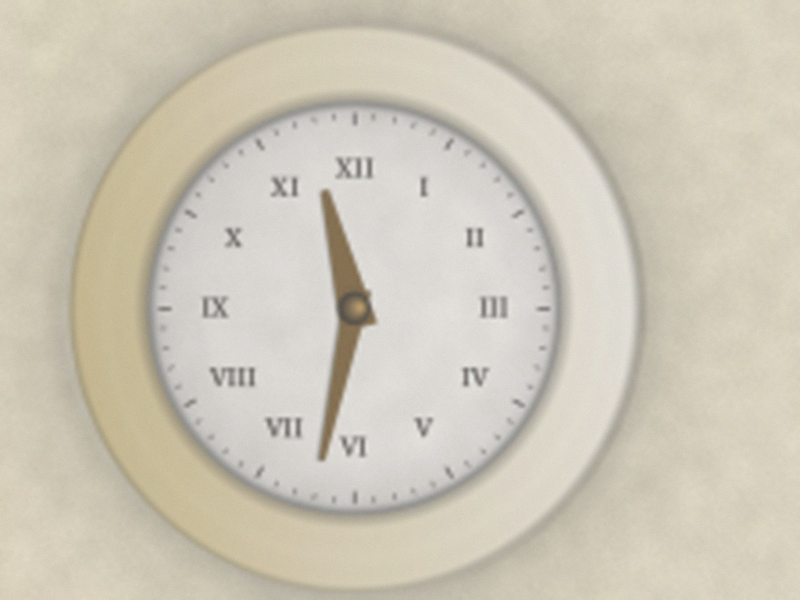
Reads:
{"hour": 11, "minute": 32}
